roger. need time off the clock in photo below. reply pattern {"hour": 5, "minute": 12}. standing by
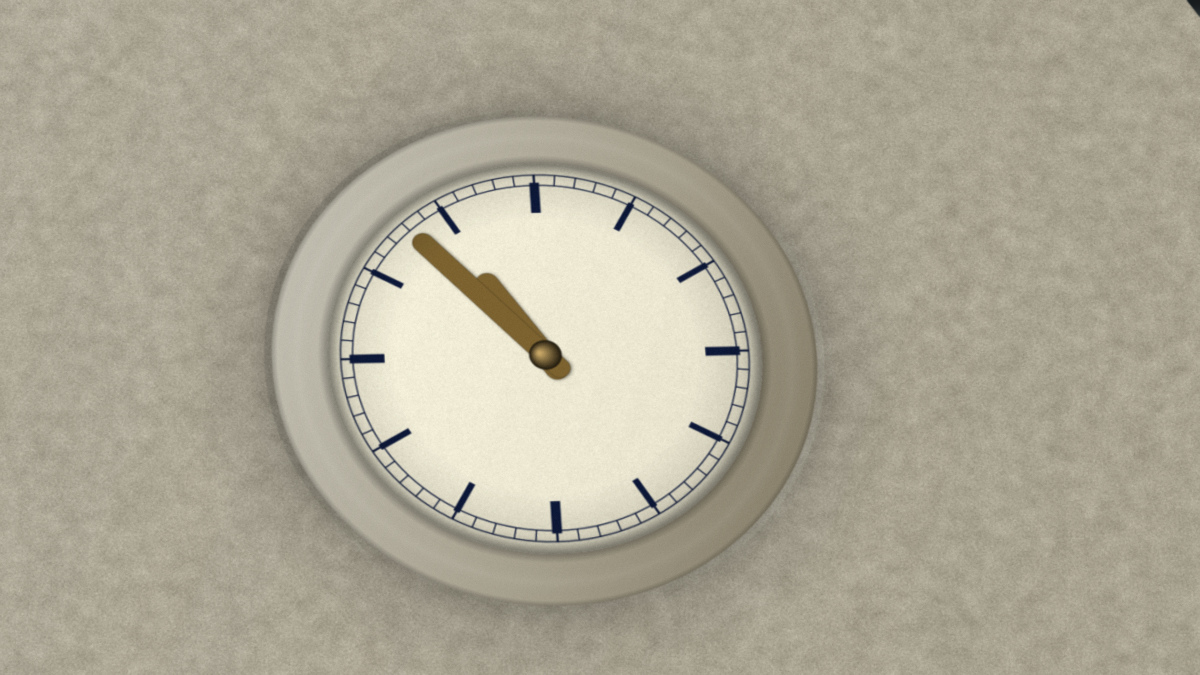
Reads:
{"hour": 10, "minute": 53}
